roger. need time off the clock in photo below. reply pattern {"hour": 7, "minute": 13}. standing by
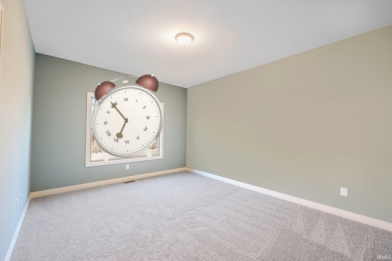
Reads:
{"hour": 6, "minute": 54}
